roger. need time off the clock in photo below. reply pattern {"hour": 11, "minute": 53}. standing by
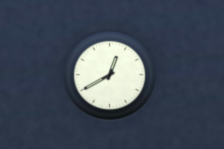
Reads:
{"hour": 12, "minute": 40}
